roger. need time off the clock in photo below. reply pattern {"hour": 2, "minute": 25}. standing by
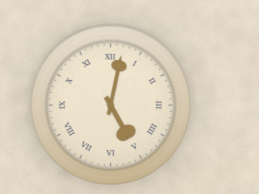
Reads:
{"hour": 5, "minute": 2}
